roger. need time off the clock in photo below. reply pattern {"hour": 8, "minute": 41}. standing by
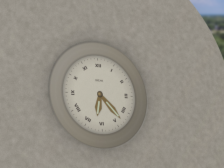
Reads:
{"hour": 6, "minute": 23}
